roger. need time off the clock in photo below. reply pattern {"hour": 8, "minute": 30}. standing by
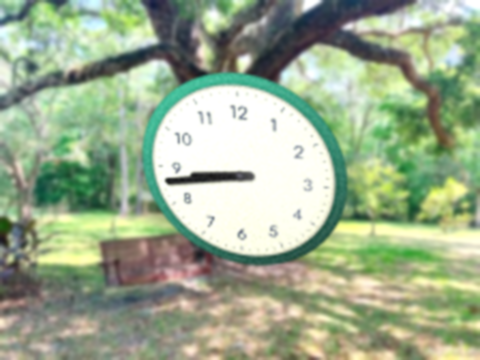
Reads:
{"hour": 8, "minute": 43}
